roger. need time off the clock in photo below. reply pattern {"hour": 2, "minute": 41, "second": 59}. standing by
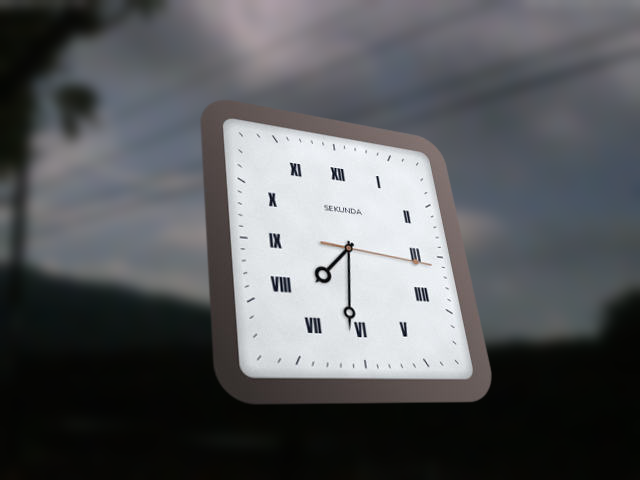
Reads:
{"hour": 7, "minute": 31, "second": 16}
